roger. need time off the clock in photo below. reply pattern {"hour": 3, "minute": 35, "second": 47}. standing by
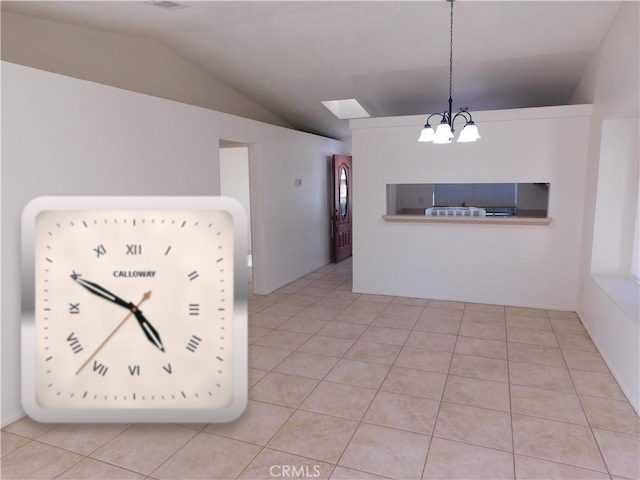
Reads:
{"hour": 4, "minute": 49, "second": 37}
